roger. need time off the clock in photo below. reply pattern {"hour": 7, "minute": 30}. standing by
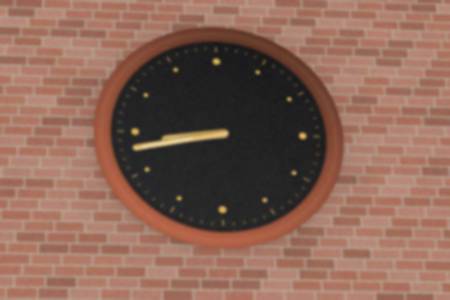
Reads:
{"hour": 8, "minute": 43}
